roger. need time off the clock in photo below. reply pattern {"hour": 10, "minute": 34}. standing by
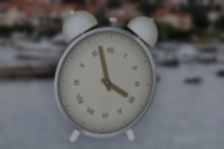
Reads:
{"hour": 3, "minute": 57}
